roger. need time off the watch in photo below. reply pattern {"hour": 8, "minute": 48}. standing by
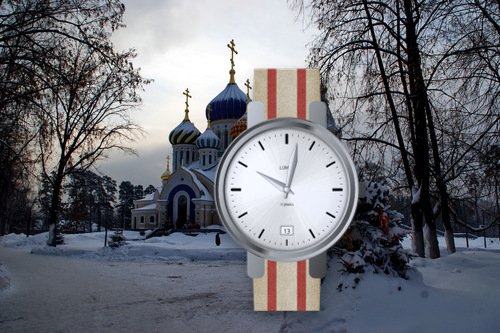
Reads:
{"hour": 10, "minute": 2}
